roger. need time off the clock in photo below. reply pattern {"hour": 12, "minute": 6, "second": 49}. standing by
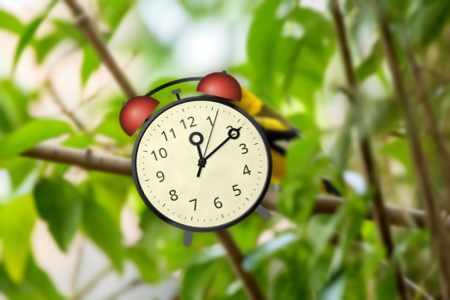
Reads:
{"hour": 12, "minute": 11, "second": 6}
